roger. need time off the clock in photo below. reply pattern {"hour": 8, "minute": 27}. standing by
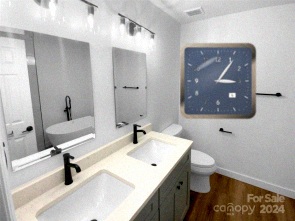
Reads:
{"hour": 3, "minute": 6}
